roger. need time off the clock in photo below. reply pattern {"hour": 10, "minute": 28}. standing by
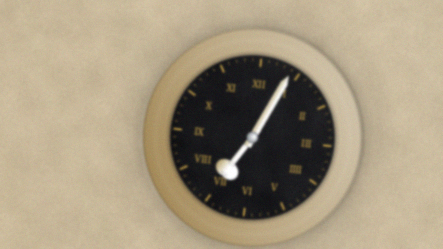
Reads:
{"hour": 7, "minute": 4}
